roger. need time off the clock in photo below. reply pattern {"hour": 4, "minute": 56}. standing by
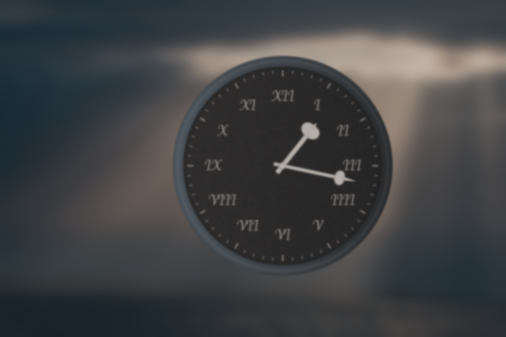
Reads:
{"hour": 1, "minute": 17}
